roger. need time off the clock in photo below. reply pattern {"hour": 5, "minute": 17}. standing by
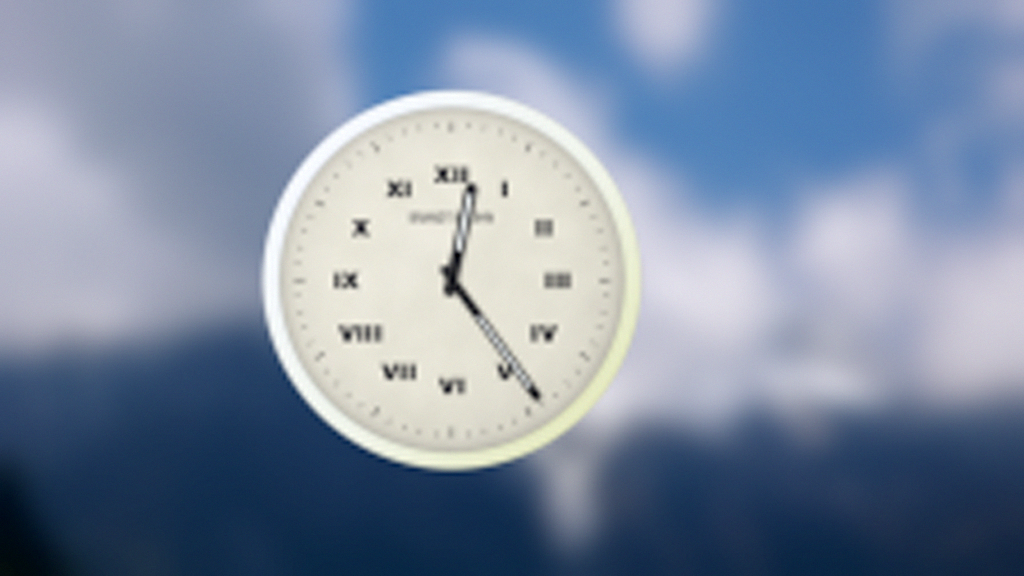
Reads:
{"hour": 12, "minute": 24}
